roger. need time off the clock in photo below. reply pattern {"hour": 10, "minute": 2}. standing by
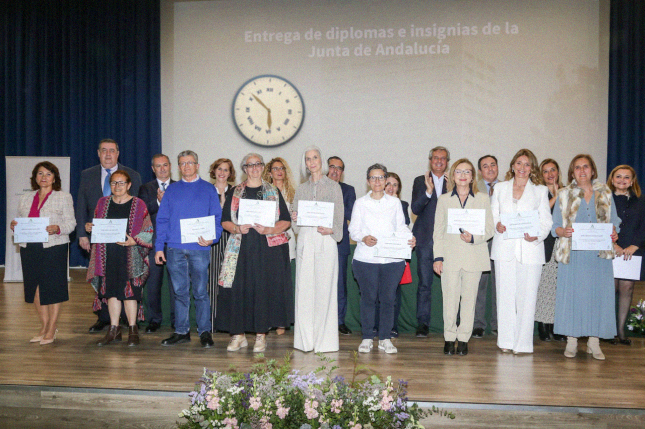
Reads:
{"hour": 5, "minute": 52}
